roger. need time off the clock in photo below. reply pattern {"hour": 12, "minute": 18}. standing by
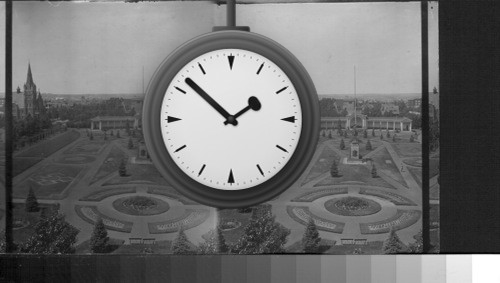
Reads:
{"hour": 1, "minute": 52}
